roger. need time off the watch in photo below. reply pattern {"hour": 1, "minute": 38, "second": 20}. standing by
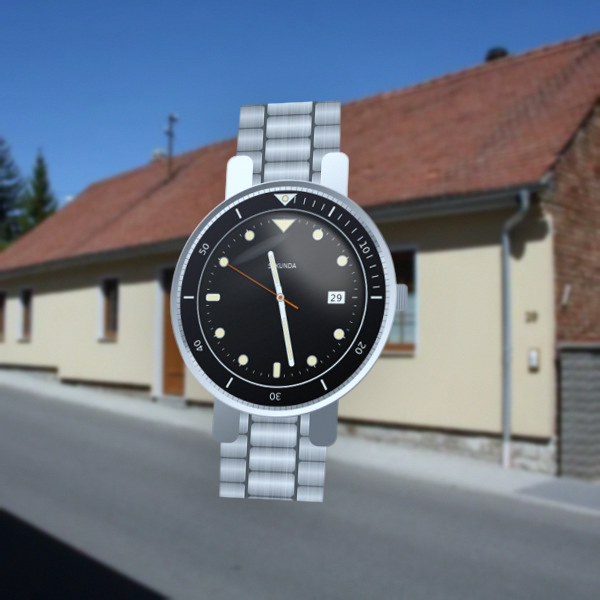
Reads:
{"hour": 11, "minute": 27, "second": 50}
